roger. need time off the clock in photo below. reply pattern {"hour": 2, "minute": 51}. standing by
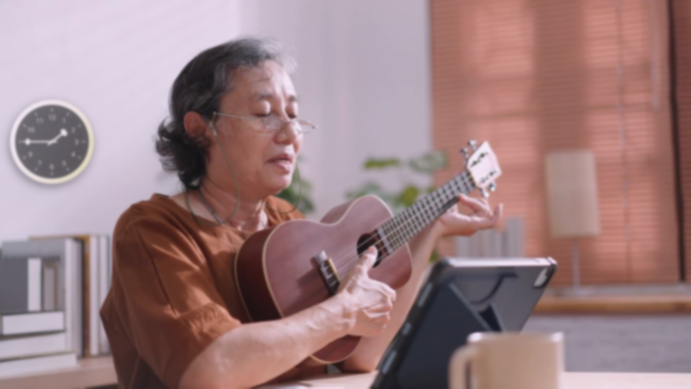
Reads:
{"hour": 1, "minute": 45}
